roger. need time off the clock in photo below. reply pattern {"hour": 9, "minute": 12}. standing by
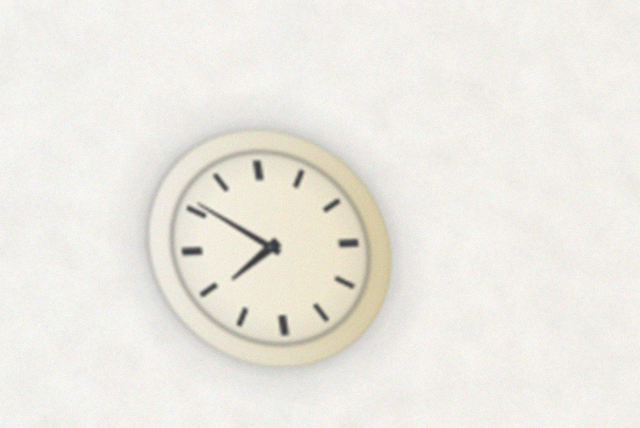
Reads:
{"hour": 7, "minute": 51}
